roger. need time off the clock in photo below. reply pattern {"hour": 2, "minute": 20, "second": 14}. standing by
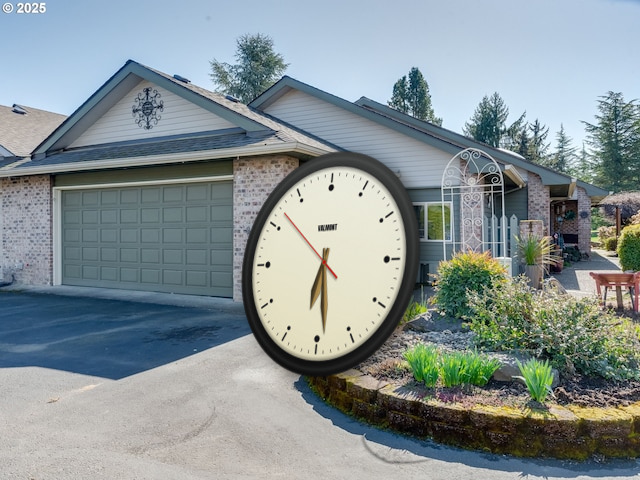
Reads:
{"hour": 6, "minute": 28, "second": 52}
